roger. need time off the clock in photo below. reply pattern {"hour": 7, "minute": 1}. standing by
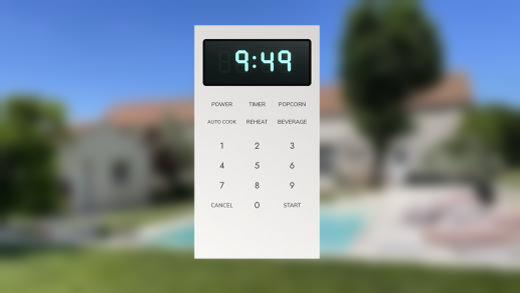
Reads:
{"hour": 9, "minute": 49}
